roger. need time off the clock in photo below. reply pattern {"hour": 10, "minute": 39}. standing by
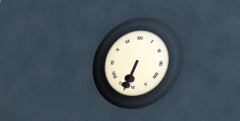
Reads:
{"hour": 6, "minute": 33}
